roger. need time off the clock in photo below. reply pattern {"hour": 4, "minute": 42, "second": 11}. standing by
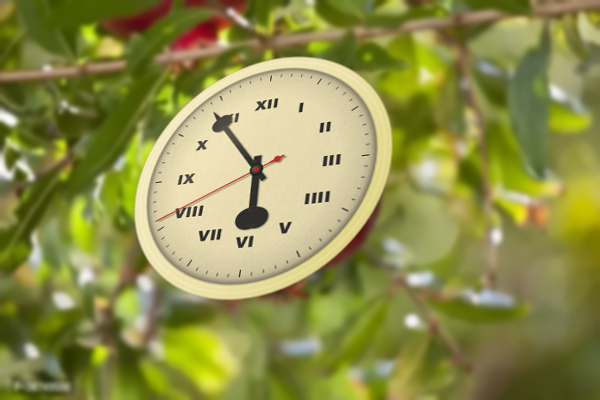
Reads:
{"hour": 5, "minute": 53, "second": 41}
